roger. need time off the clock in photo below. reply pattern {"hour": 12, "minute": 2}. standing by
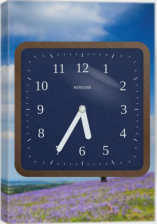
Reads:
{"hour": 5, "minute": 35}
